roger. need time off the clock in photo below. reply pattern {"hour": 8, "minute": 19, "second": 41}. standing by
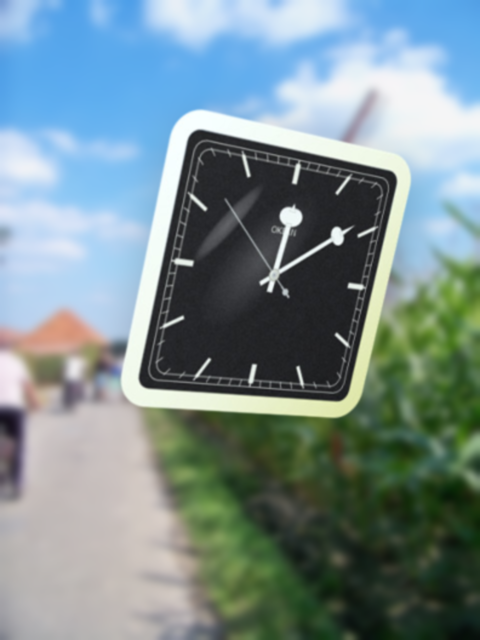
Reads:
{"hour": 12, "minute": 8, "second": 52}
